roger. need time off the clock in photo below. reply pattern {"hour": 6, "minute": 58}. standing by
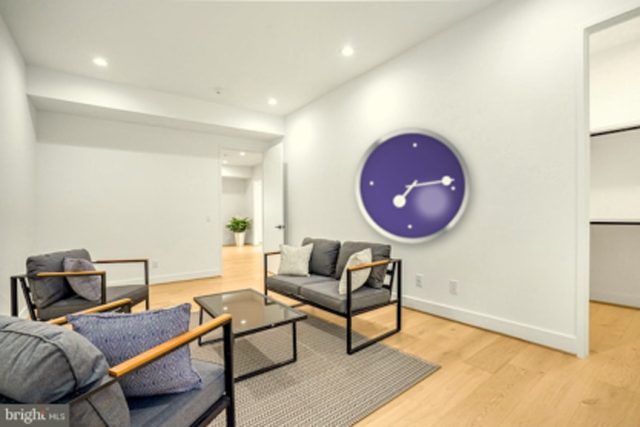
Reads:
{"hour": 7, "minute": 13}
